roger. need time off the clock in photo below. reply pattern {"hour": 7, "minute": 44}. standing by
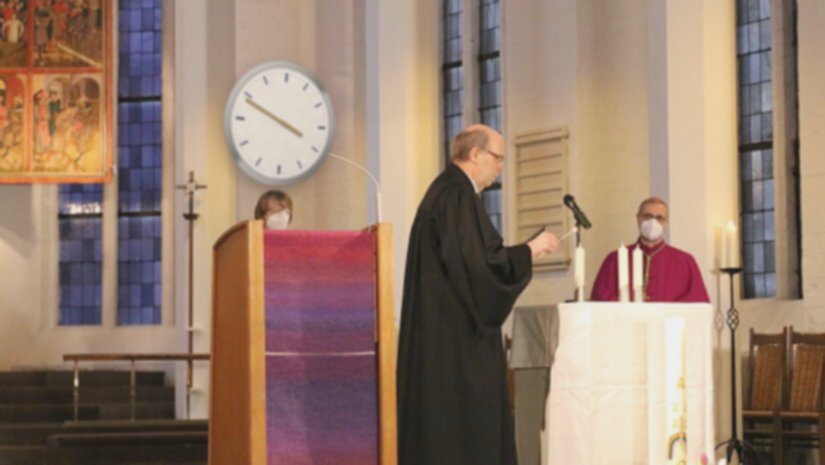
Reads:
{"hour": 3, "minute": 49}
